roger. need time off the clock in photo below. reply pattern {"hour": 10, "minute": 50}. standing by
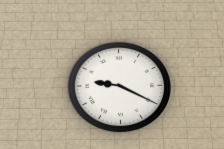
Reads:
{"hour": 9, "minute": 20}
